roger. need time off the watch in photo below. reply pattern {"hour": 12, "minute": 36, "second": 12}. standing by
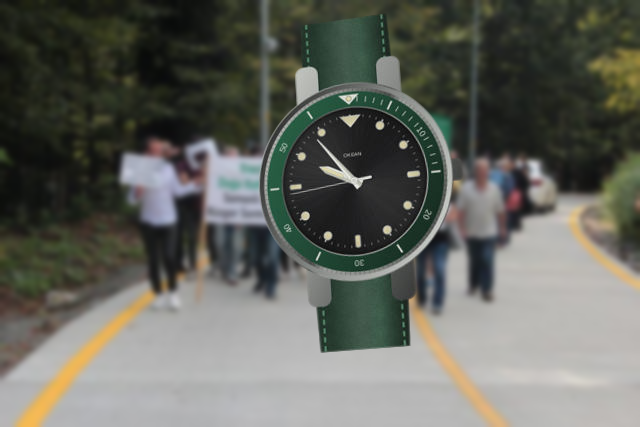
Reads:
{"hour": 9, "minute": 53, "second": 44}
